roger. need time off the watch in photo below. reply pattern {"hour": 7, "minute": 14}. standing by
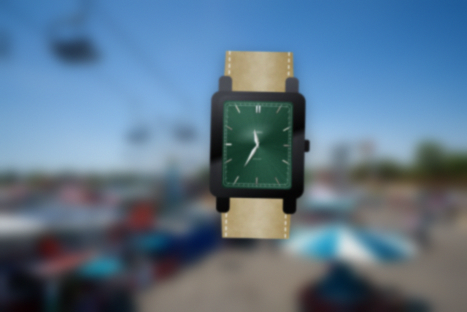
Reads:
{"hour": 11, "minute": 35}
